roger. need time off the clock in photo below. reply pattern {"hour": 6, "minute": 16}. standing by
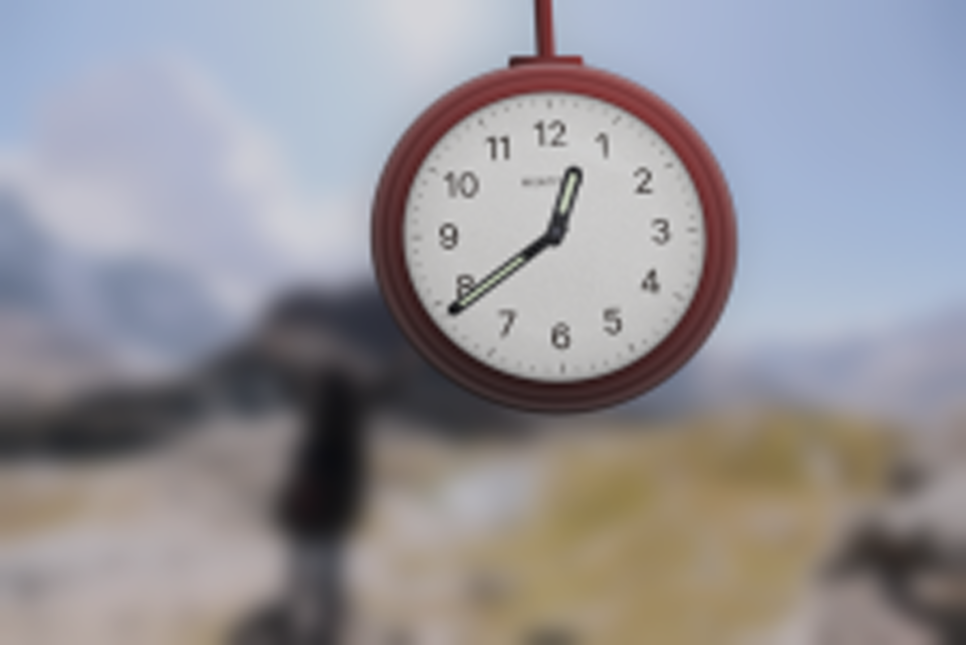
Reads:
{"hour": 12, "minute": 39}
